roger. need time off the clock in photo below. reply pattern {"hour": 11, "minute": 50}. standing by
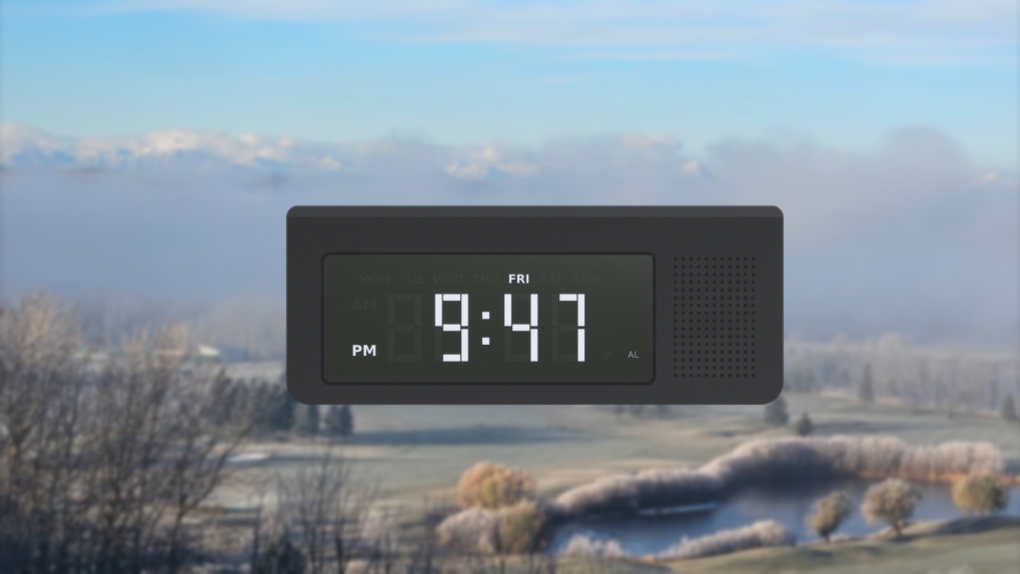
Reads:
{"hour": 9, "minute": 47}
